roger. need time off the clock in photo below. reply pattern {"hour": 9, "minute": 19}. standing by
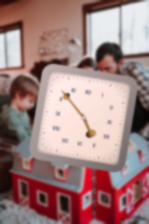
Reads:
{"hour": 4, "minute": 52}
